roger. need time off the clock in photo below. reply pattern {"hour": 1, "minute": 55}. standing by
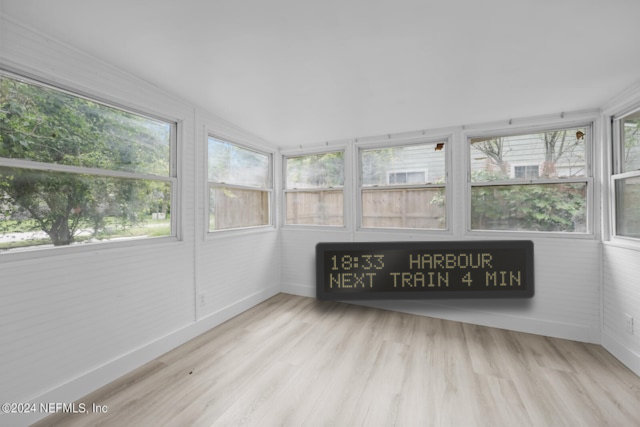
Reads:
{"hour": 18, "minute": 33}
